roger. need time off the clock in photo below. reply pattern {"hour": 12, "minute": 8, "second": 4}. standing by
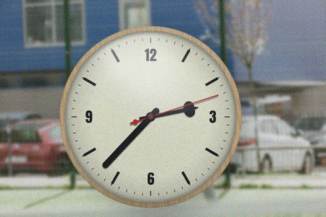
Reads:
{"hour": 2, "minute": 37, "second": 12}
